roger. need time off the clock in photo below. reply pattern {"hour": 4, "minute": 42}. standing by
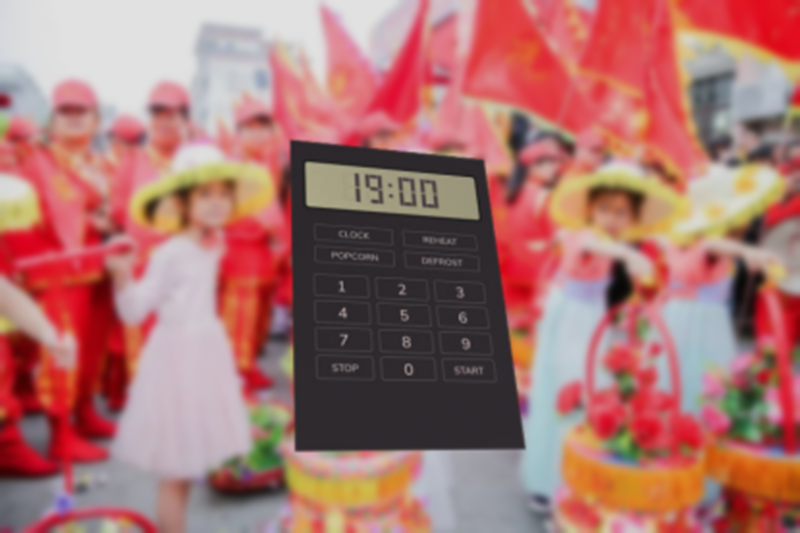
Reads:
{"hour": 19, "minute": 0}
